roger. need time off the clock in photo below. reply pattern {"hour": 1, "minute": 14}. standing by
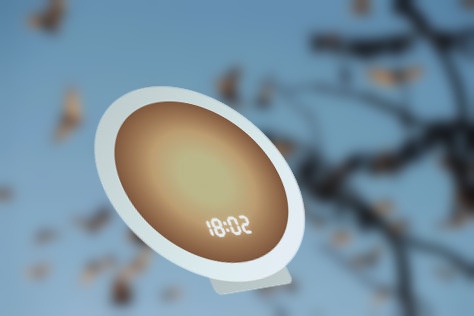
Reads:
{"hour": 18, "minute": 2}
